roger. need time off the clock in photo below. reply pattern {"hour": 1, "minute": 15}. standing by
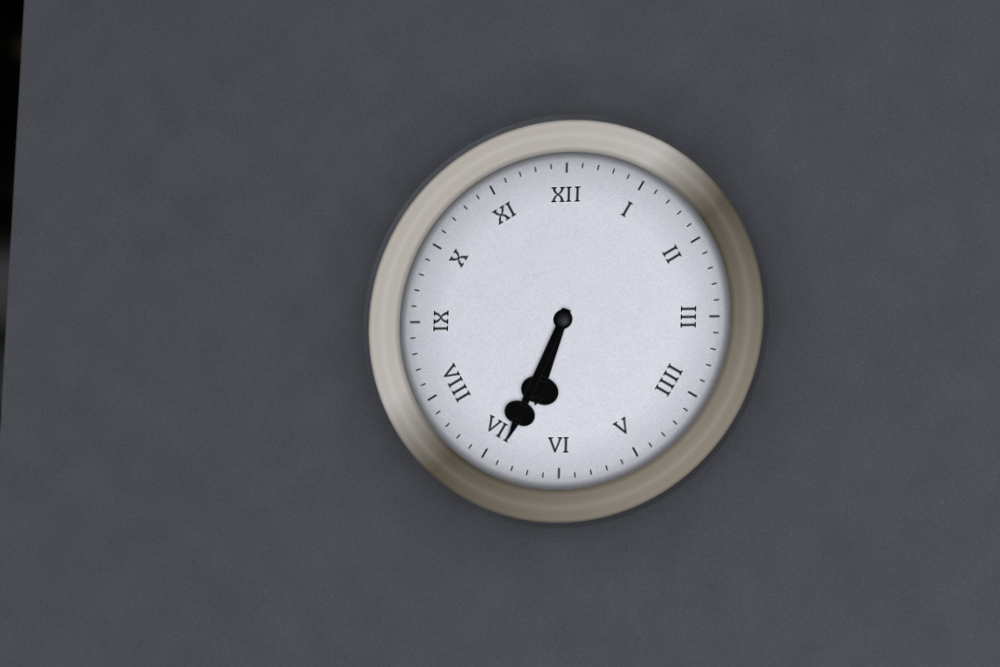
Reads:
{"hour": 6, "minute": 34}
